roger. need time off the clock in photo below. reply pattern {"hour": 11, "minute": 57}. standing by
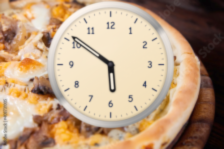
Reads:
{"hour": 5, "minute": 51}
